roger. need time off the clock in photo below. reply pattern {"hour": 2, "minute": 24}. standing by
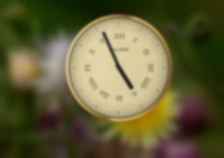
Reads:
{"hour": 4, "minute": 56}
